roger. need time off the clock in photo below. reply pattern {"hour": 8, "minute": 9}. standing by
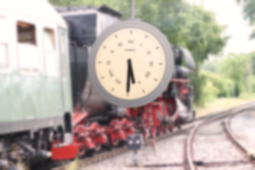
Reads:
{"hour": 5, "minute": 30}
